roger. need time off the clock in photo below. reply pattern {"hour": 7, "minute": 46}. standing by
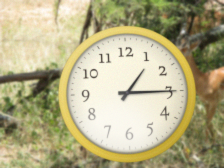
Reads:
{"hour": 1, "minute": 15}
